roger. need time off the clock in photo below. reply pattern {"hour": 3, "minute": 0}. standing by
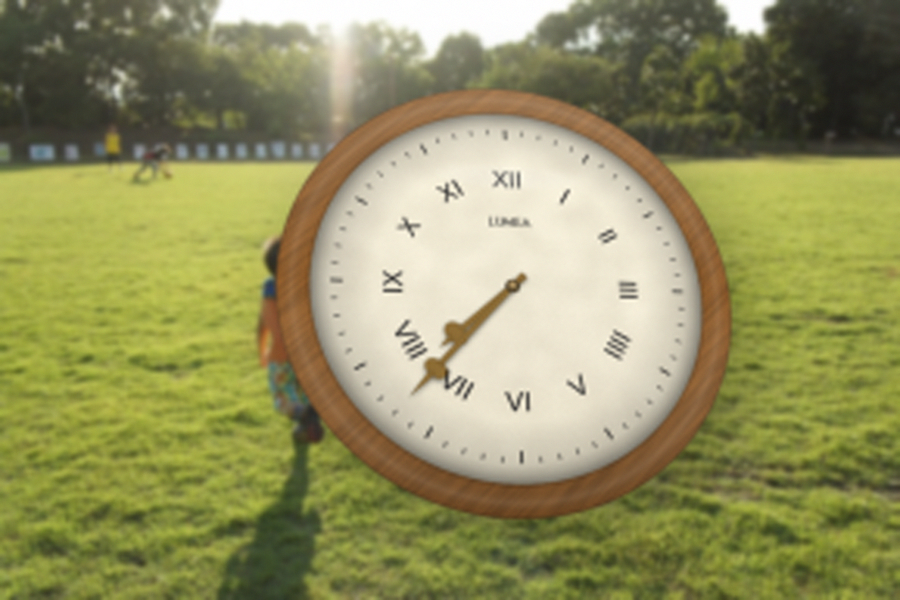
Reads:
{"hour": 7, "minute": 37}
